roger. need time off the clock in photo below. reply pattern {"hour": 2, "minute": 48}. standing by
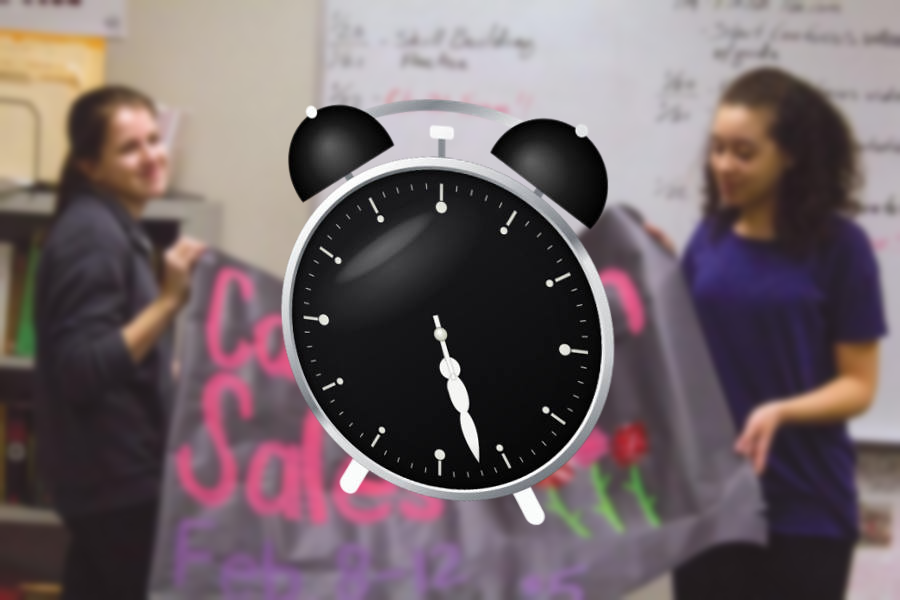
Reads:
{"hour": 5, "minute": 27}
